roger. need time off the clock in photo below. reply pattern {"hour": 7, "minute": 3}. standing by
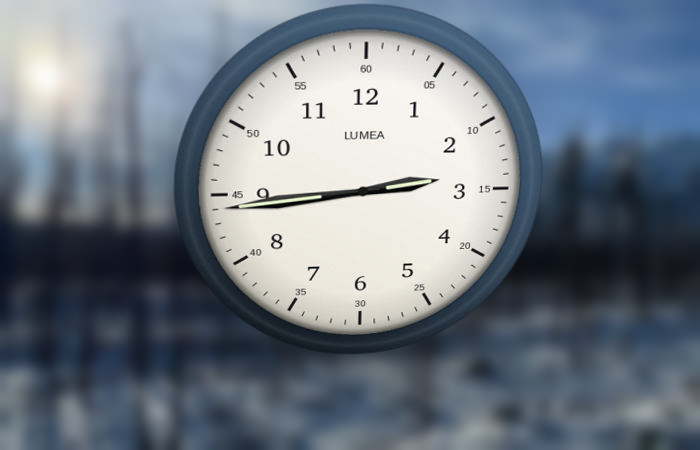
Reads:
{"hour": 2, "minute": 44}
